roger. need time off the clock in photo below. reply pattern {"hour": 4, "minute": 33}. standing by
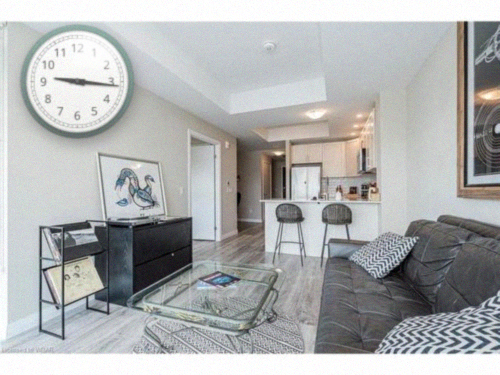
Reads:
{"hour": 9, "minute": 16}
